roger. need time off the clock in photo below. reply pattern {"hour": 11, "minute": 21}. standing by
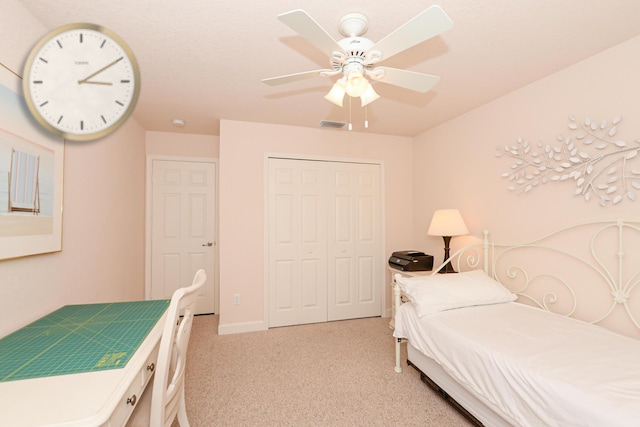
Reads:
{"hour": 3, "minute": 10}
